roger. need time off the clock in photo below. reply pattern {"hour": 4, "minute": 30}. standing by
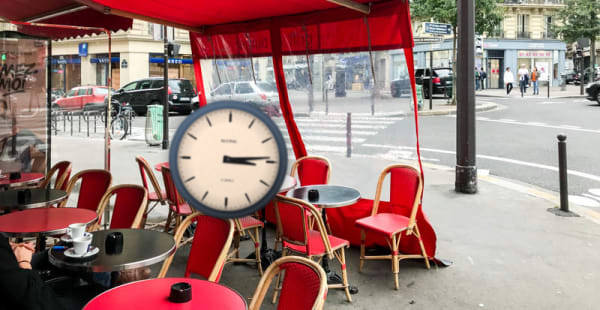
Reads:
{"hour": 3, "minute": 14}
